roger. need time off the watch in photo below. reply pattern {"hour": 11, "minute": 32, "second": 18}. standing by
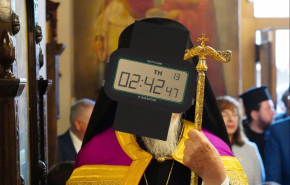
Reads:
{"hour": 2, "minute": 42, "second": 47}
